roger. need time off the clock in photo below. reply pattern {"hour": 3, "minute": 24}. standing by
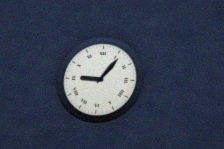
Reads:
{"hour": 9, "minute": 6}
